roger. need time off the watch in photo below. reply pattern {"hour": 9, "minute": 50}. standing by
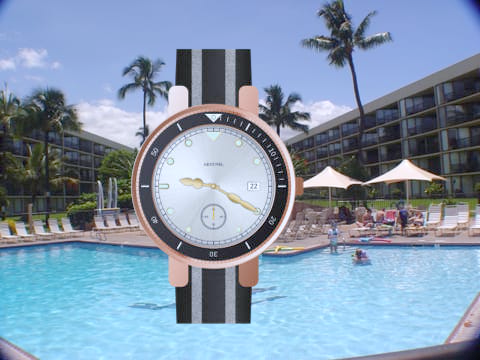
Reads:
{"hour": 9, "minute": 20}
